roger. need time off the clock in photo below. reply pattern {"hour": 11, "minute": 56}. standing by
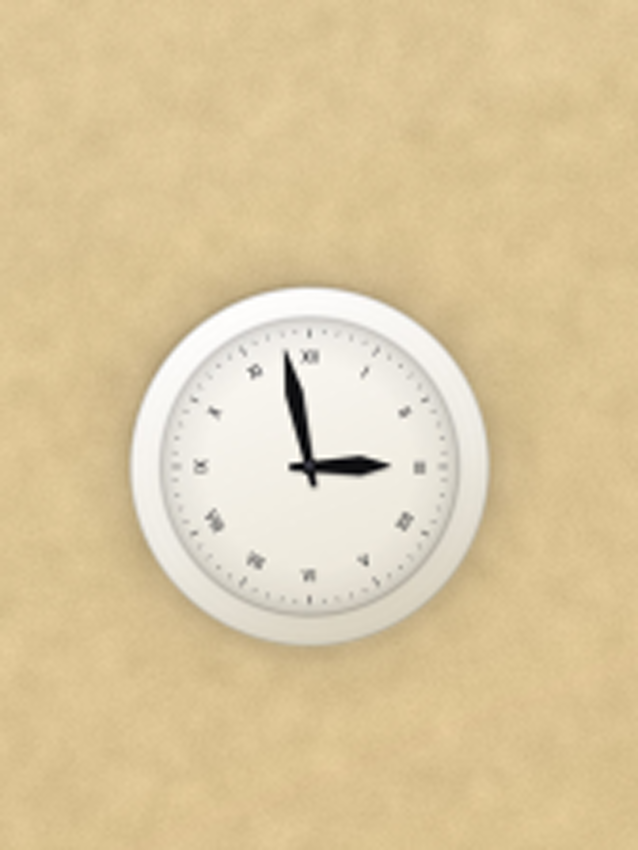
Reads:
{"hour": 2, "minute": 58}
